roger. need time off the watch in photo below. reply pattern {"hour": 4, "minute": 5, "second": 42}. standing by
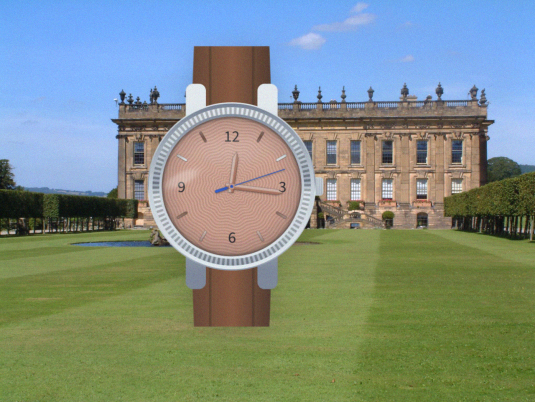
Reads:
{"hour": 12, "minute": 16, "second": 12}
